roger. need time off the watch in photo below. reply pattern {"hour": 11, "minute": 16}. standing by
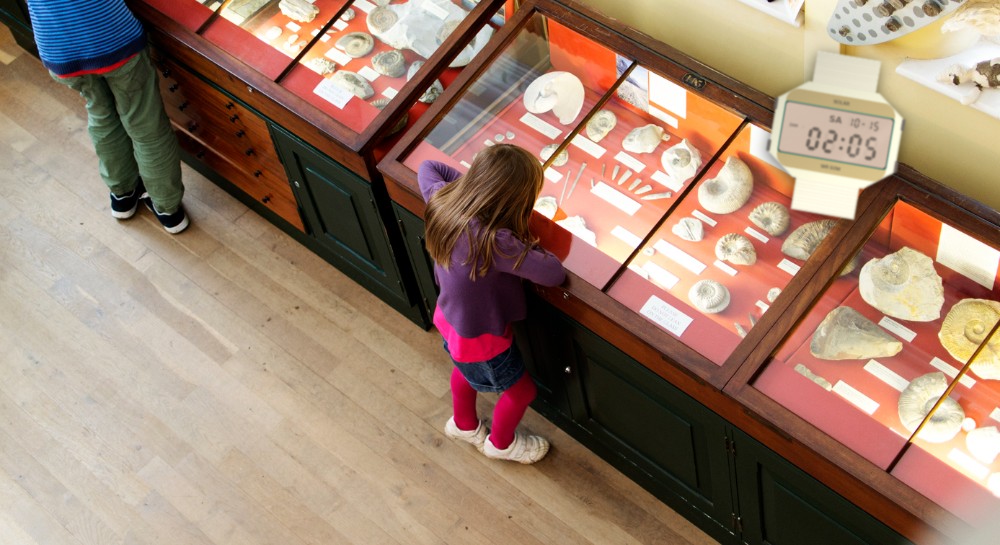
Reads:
{"hour": 2, "minute": 5}
